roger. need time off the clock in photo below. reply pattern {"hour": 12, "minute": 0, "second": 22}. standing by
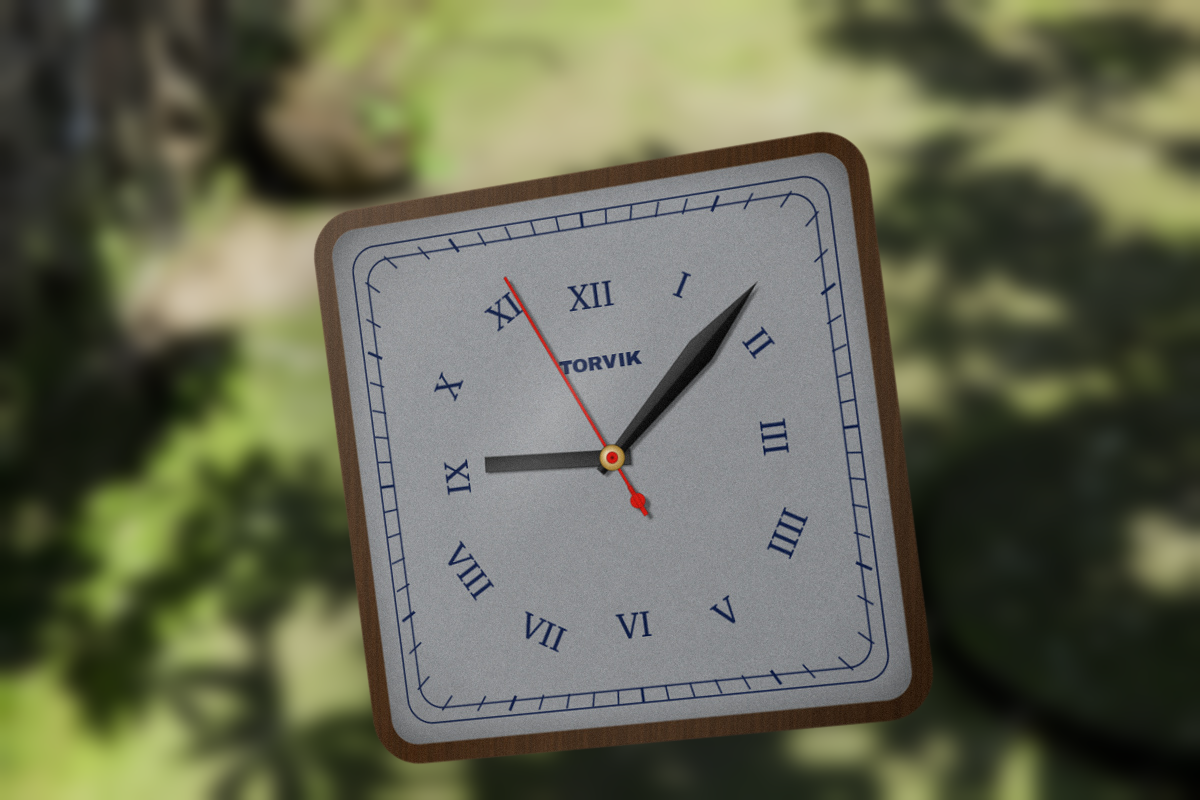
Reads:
{"hour": 9, "minute": 7, "second": 56}
